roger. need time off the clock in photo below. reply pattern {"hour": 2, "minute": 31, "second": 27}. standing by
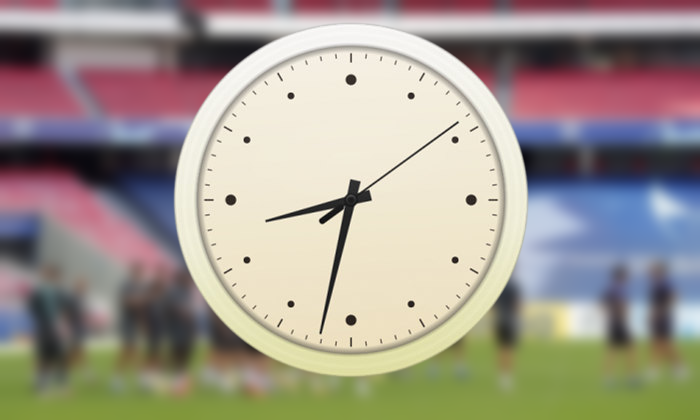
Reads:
{"hour": 8, "minute": 32, "second": 9}
